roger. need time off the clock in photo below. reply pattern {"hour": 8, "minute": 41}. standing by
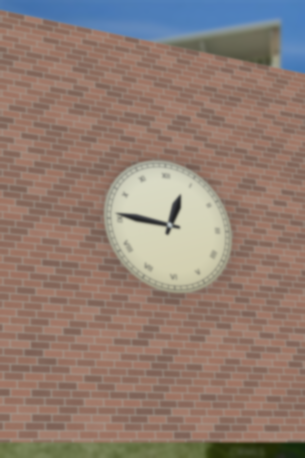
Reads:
{"hour": 12, "minute": 46}
